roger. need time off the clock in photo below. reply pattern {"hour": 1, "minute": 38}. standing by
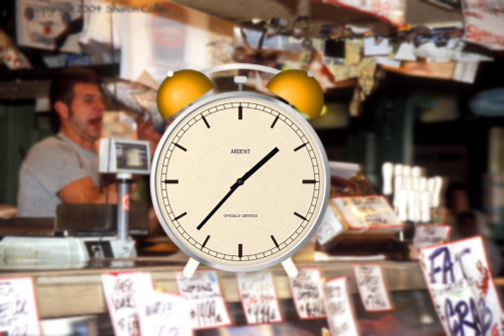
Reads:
{"hour": 1, "minute": 37}
